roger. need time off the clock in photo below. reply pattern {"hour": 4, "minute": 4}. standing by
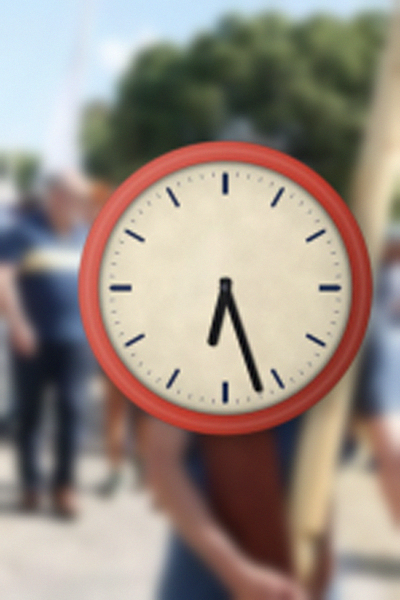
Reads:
{"hour": 6, "minute": 27}
